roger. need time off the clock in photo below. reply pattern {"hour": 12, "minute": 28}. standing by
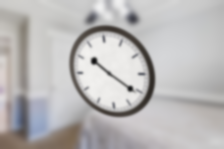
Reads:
{"hour": 10, "minute": 21}
